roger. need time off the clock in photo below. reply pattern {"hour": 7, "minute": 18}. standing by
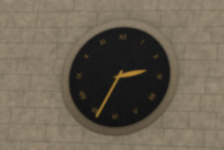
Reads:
{"hour": 2, "minute": 34}
